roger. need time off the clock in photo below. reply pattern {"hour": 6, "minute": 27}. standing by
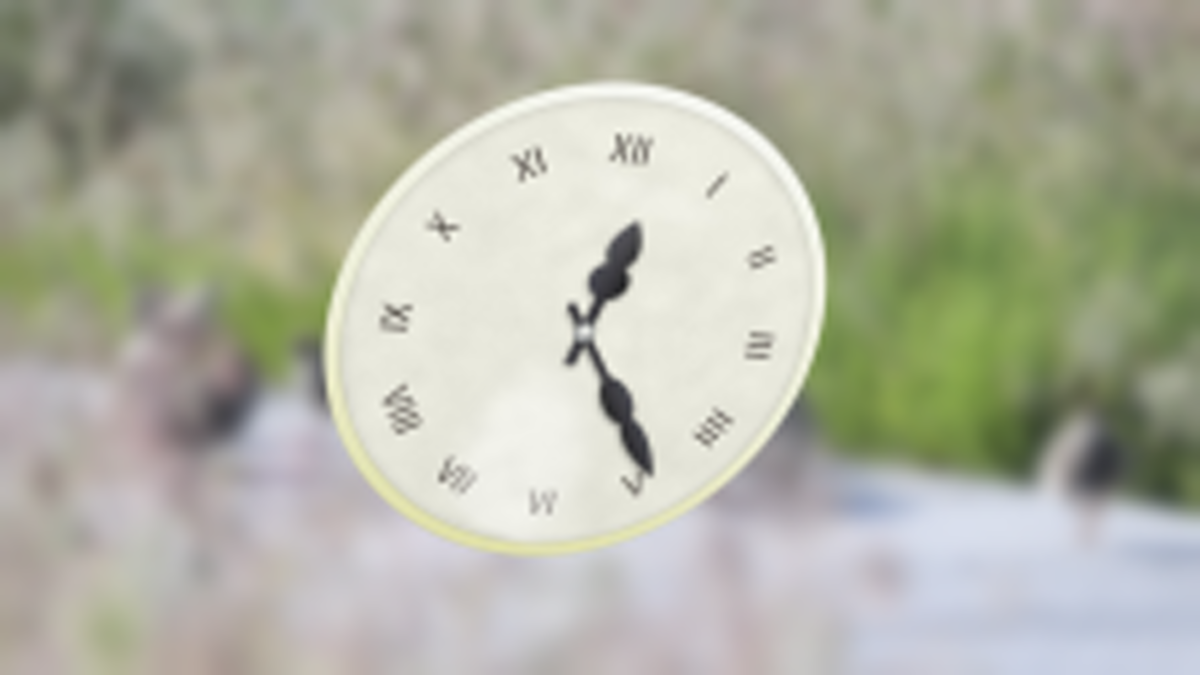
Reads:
{"hour": 12, "minute": 24}
